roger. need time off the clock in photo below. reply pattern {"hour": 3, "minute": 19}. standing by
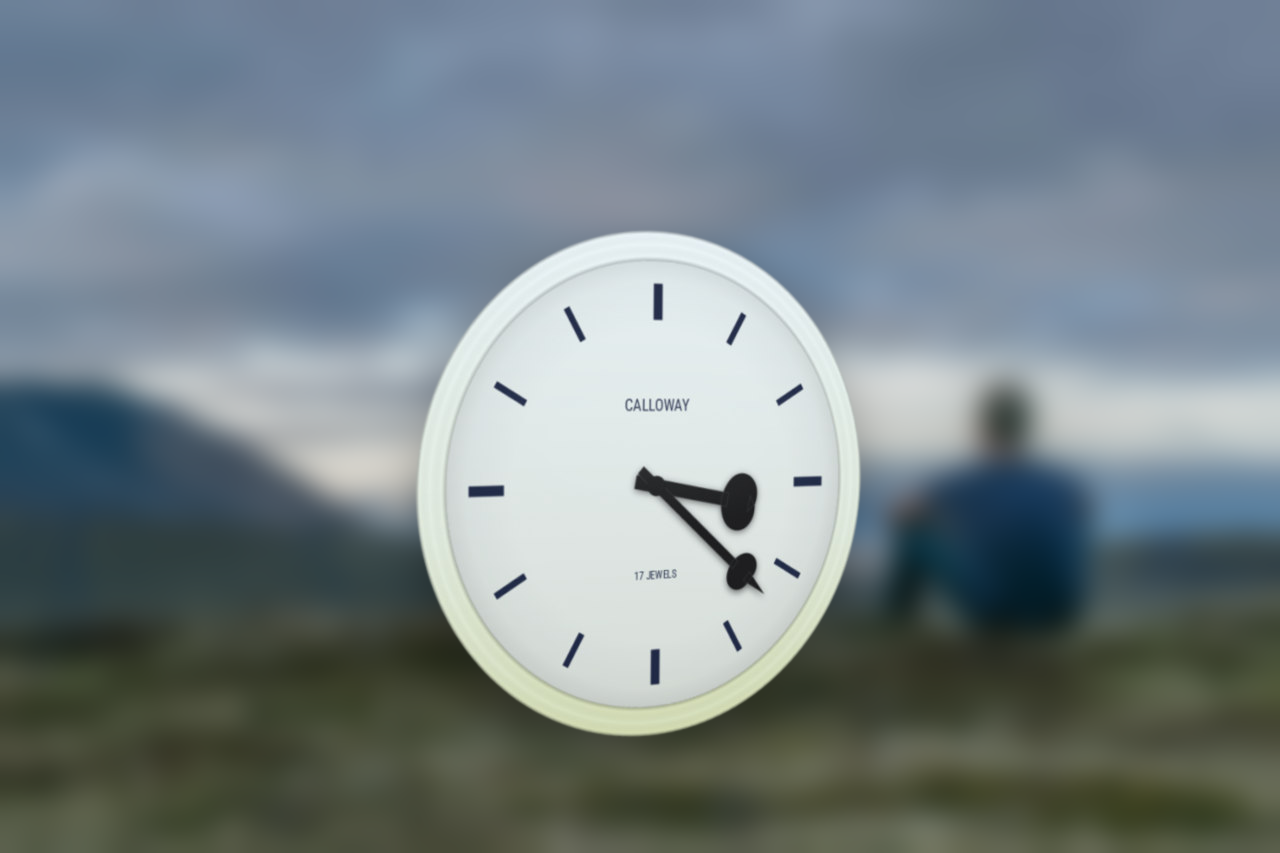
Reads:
{"hour": 3, "minute": 22}
